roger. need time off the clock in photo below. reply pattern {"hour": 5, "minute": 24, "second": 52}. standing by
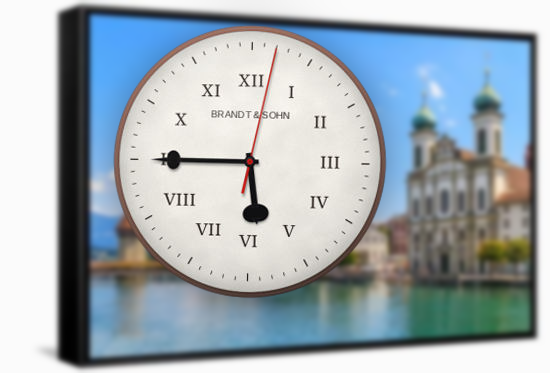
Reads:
{"hour": 5, "minute": 45, "second": 2}
